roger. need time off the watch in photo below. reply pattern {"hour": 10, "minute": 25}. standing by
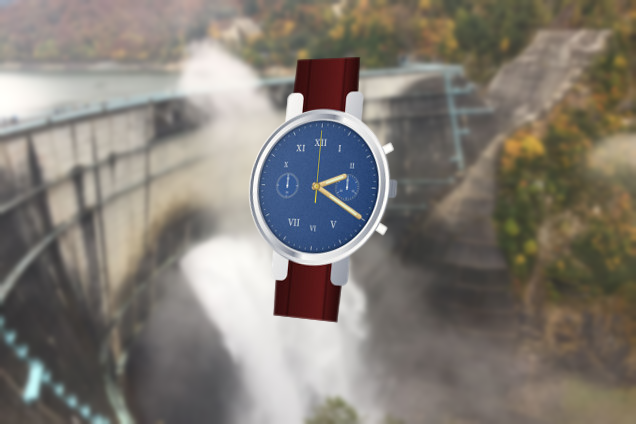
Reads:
{"hour": 2, "minute": 20}
